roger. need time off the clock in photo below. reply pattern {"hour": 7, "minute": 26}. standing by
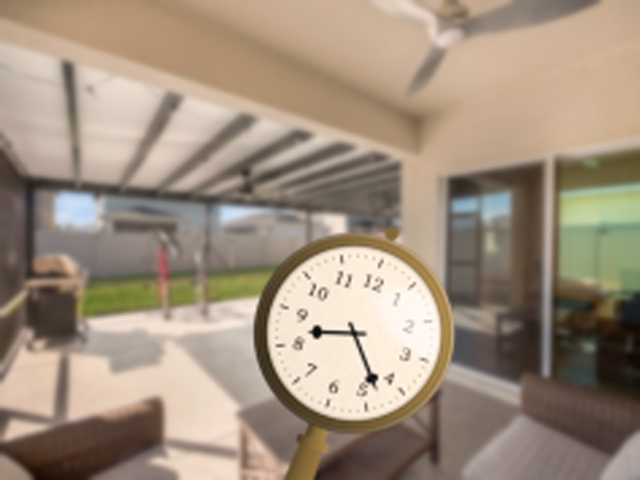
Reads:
{"hour": 8, "minute": 23}
